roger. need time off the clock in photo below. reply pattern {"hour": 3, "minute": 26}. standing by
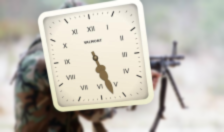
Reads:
{"hour": 5, "minute": 27}
